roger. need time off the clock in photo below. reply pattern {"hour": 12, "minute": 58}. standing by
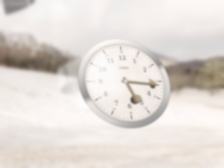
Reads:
{"hour": 5, "minute": 16}
